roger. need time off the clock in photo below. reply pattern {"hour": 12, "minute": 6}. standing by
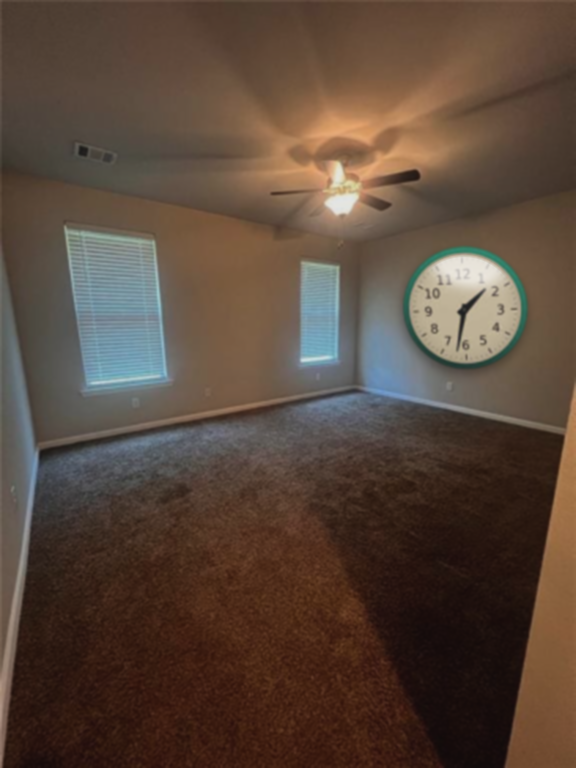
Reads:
{"hour": 1, "minute": 32}
